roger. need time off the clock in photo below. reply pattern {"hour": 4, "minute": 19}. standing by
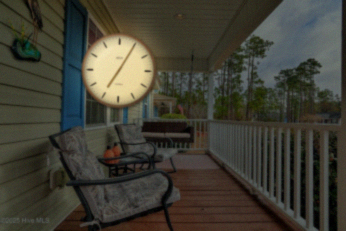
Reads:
{"hour": 7, "minute": 5}
